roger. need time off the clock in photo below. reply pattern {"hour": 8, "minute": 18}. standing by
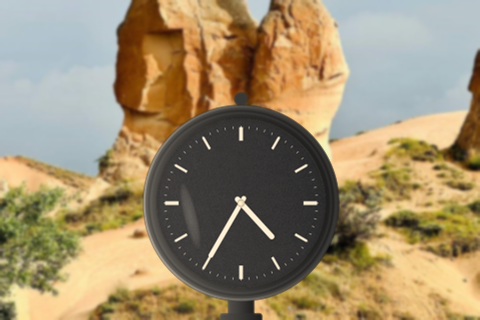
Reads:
{"hour": 4, "minute": 35}
